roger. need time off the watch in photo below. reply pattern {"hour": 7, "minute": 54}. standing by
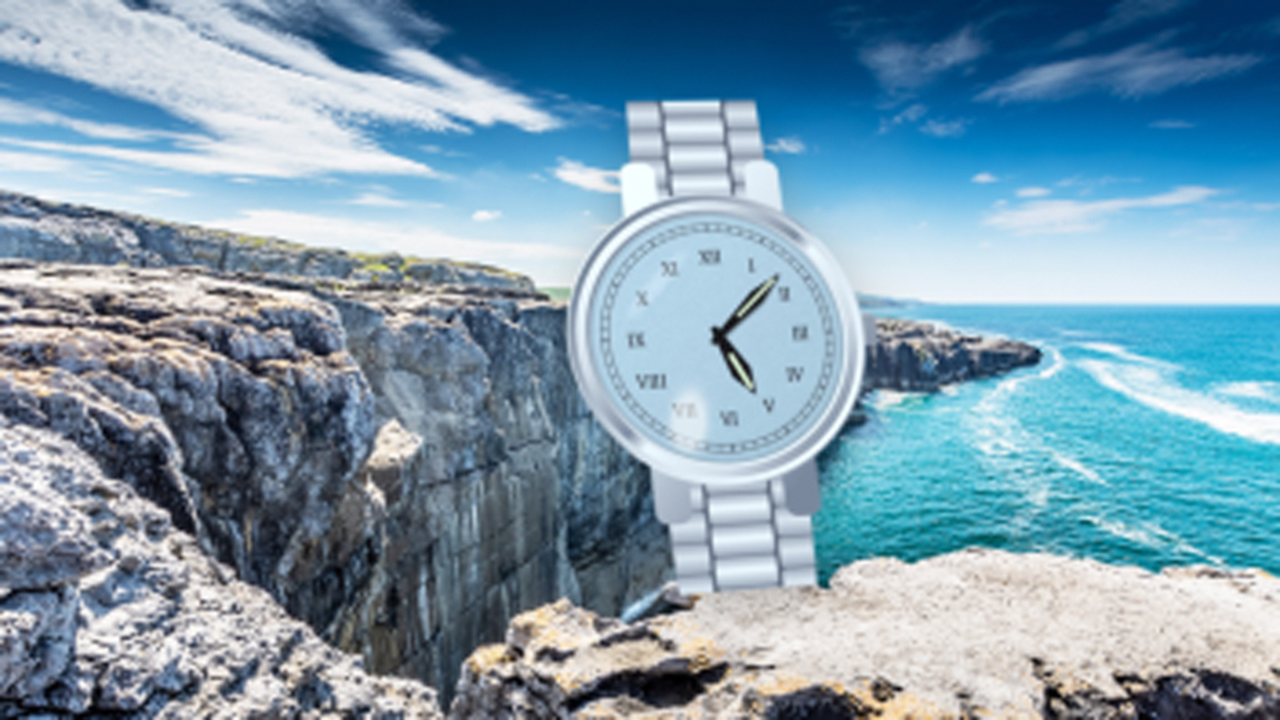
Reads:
{"hour": 5, "minute": 8}
